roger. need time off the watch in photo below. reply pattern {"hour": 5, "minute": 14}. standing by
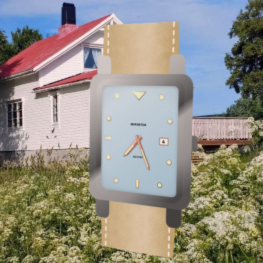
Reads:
{"hour": 7, "minute": 26}
